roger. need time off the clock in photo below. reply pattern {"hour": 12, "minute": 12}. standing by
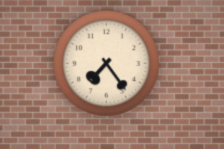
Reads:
{"hour": 7, "minute": 24}
